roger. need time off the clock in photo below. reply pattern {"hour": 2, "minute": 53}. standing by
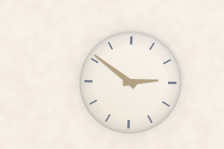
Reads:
{"hour": 2, "minute": 51}
